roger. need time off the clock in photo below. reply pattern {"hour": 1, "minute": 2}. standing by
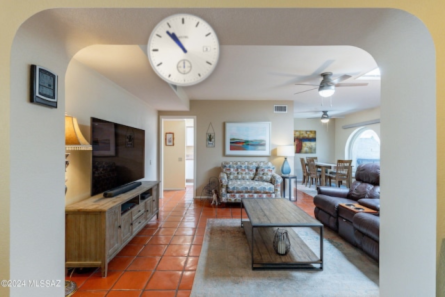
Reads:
{"hour": 10, "minute": 53}
